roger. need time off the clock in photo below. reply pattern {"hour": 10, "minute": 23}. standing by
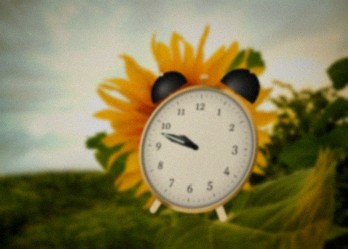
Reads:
{"hour": 9, "minute": 48}
